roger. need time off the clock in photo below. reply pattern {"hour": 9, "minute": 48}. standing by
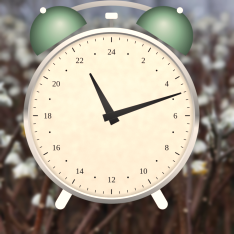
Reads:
{"hour": 22, "minute": 12}
